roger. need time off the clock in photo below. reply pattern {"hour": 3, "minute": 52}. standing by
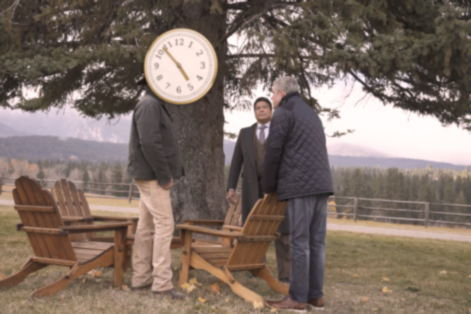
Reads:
{"hour": 4, "minute": 53}
